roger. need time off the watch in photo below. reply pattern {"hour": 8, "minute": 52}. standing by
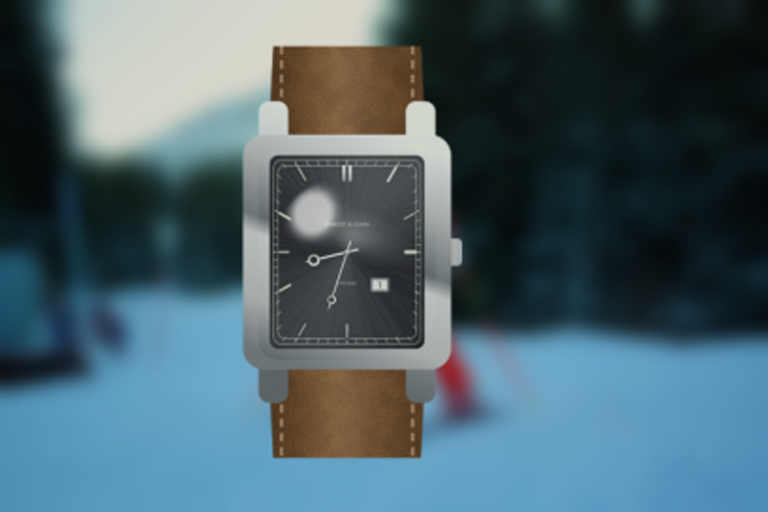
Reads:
{"hour": 8, "minute": 33}
